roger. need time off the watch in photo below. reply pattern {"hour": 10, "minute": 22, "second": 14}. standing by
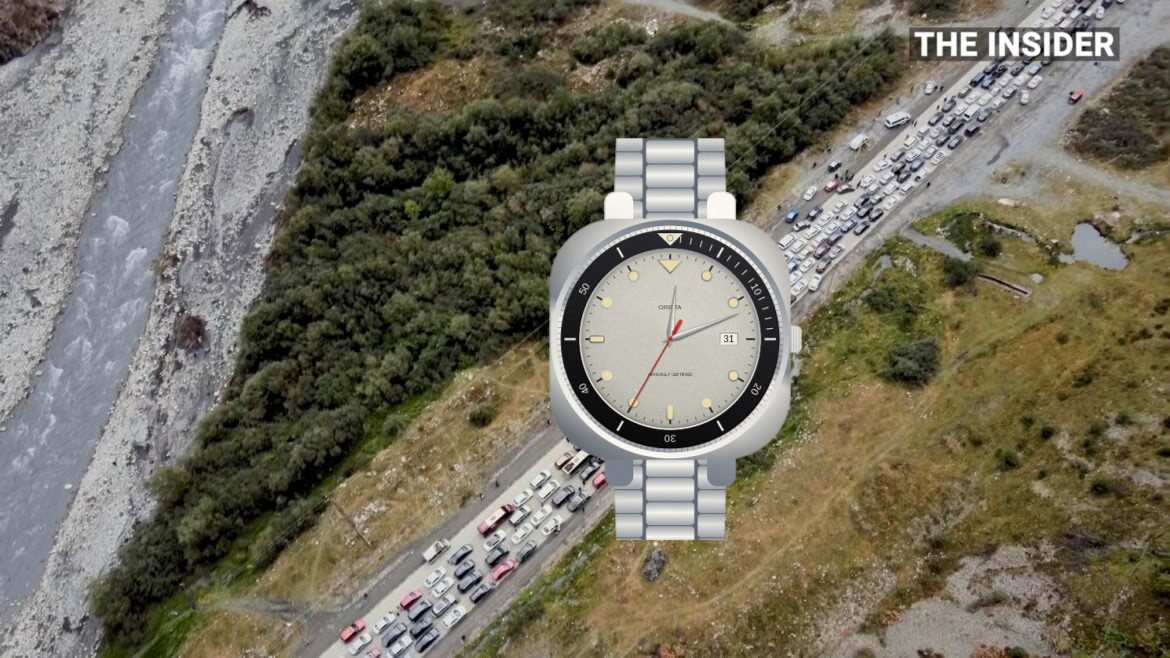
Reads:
{"hour": 12, "minute": 11, "second": 35}
